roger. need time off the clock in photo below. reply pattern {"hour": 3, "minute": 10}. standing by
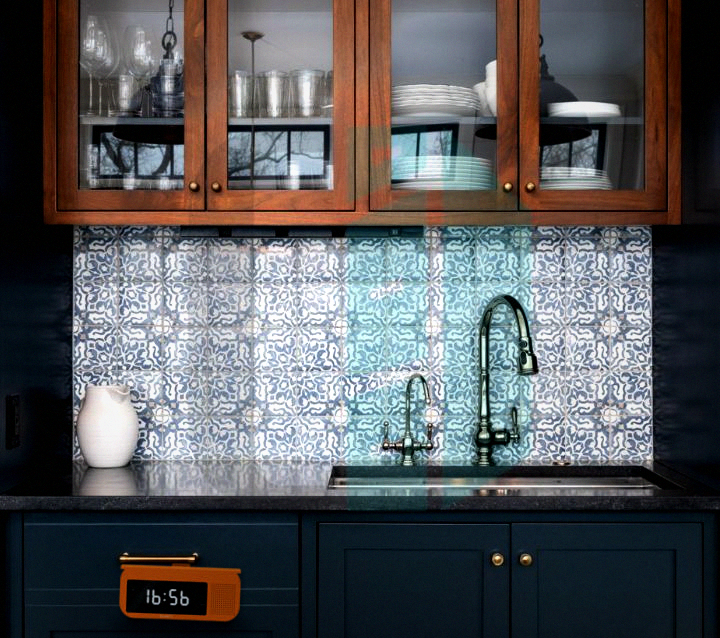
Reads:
{"hour": 16, "minute": 56}
